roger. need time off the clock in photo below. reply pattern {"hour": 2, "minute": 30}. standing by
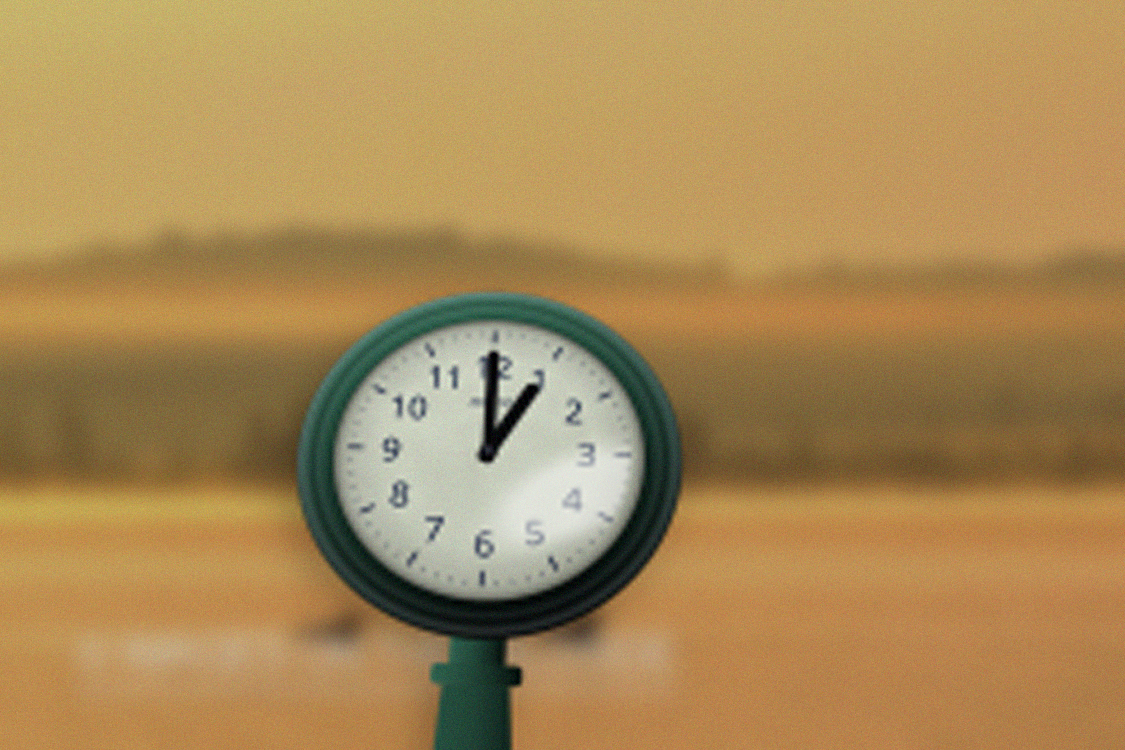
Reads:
{"hour": 1, "minute": 0}
